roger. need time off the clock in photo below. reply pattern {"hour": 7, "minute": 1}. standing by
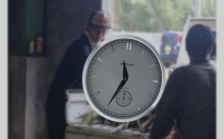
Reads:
{"hour": 11, "minute": 35}
